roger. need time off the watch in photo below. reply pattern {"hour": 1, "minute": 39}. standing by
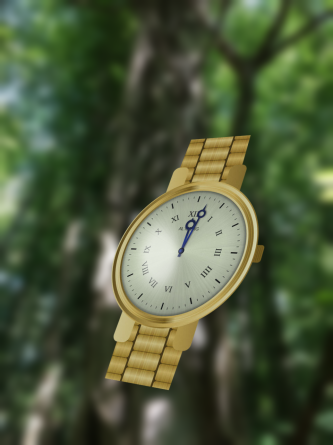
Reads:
{"hour": 12, "minute": 2}
